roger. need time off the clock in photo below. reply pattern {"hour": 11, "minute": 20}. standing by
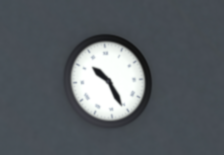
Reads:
{"hour": 10, "minute": 26}
